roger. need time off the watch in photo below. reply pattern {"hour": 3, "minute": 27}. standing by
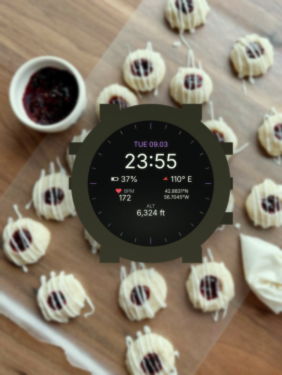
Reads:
{"hour": 23, "minute": 55}
